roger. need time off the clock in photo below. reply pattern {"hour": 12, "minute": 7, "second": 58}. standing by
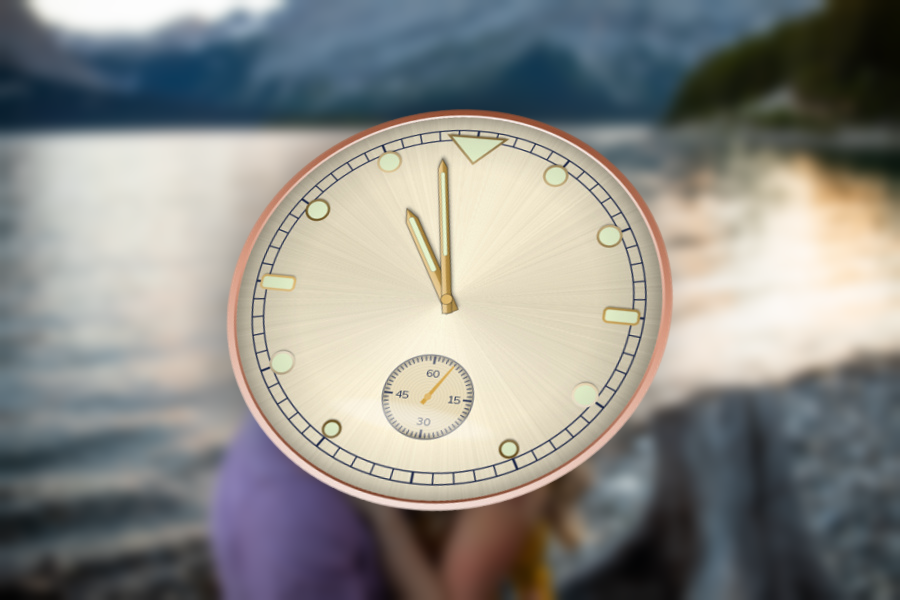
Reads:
{"hour": 10, "minute": 58, "second": 5}
